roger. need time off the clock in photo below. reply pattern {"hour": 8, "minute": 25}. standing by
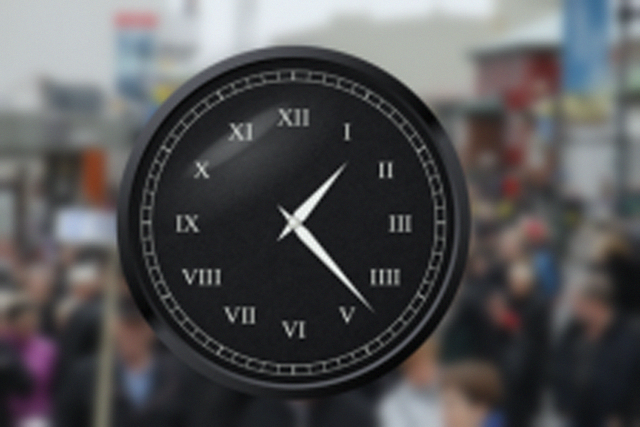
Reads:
{"hour": 1, "minute": 23}
